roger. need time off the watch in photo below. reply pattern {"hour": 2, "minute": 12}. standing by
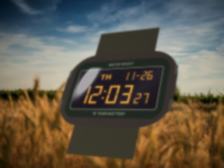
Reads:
{"hour": 12, "minute": 3}
